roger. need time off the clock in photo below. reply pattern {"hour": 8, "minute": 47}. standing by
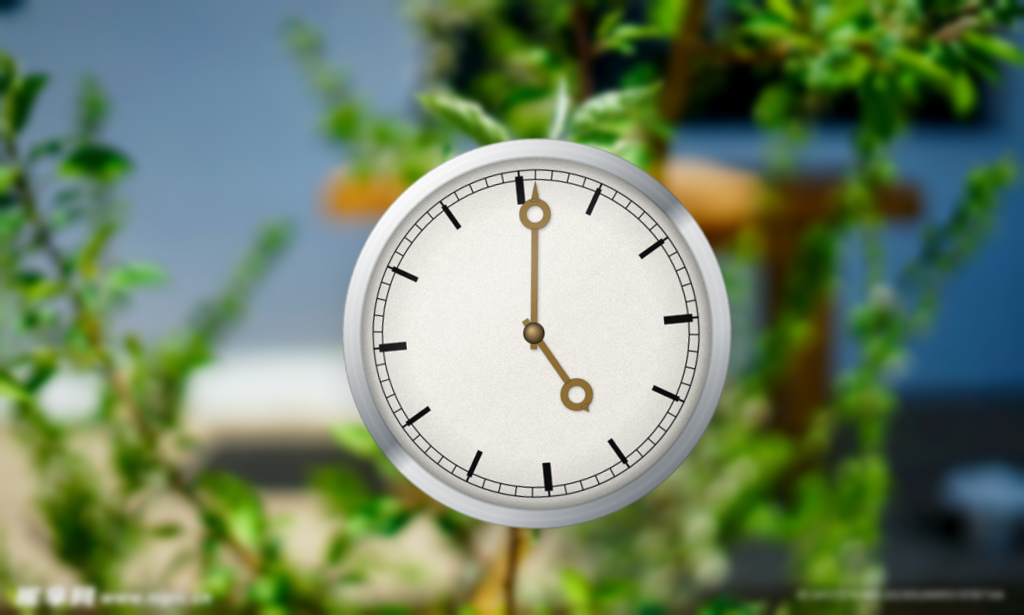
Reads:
{"hour": 5, "minute": 1}
